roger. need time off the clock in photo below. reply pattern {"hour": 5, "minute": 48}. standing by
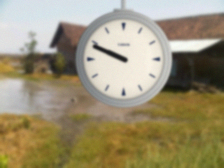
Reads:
{"hour": 9, "minute": 49}
